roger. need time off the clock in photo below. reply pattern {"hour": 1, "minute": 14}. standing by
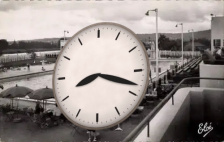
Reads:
{"hour": 8, "minute": 18}
